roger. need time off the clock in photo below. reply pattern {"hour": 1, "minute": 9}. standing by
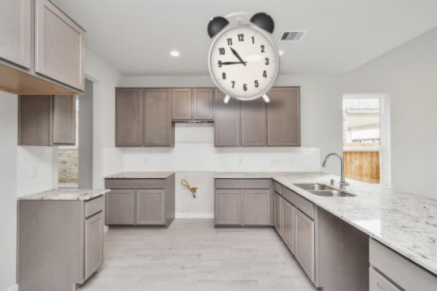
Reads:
{"hour": 10, "minute": 45}
